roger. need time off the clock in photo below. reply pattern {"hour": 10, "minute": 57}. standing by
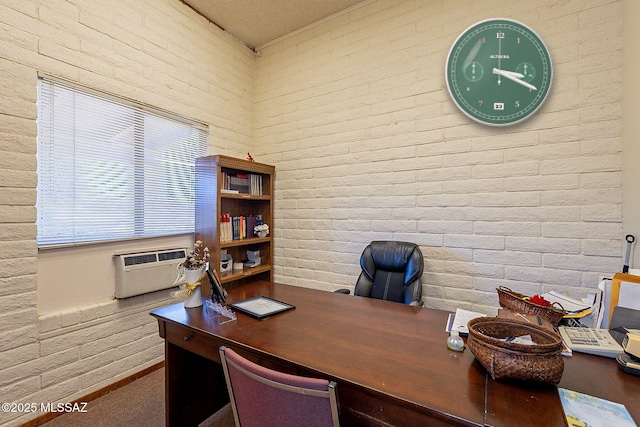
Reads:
{"hour": 3, "minute": 19}
